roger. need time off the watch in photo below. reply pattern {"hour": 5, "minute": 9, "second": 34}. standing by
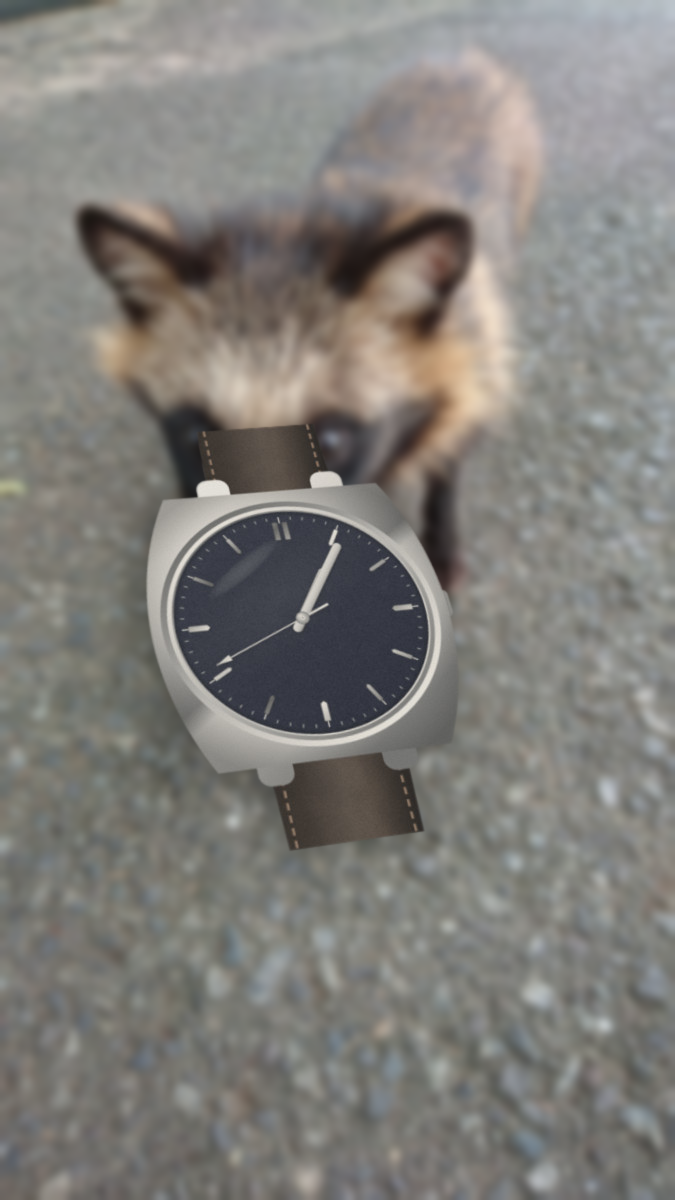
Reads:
{"hour": 1, "minute": 5, "second": 41}
